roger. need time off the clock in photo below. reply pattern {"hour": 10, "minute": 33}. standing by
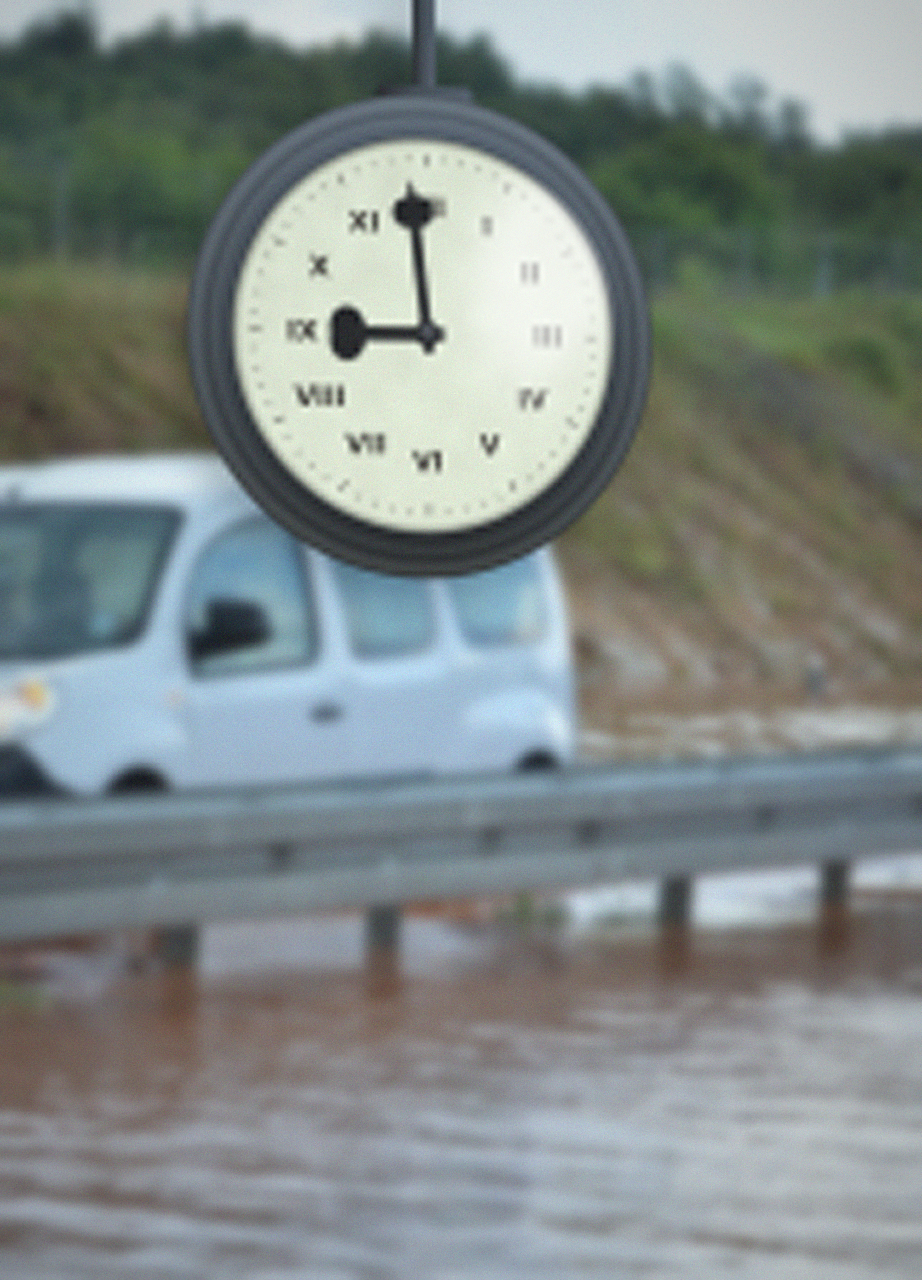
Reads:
{"hour": 8, "minute": 59}
